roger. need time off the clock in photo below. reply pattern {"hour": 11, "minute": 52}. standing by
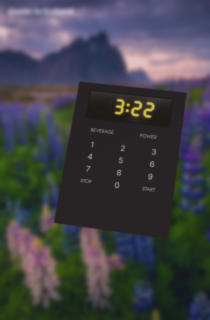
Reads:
{"hour": 3, "minute": 22}
